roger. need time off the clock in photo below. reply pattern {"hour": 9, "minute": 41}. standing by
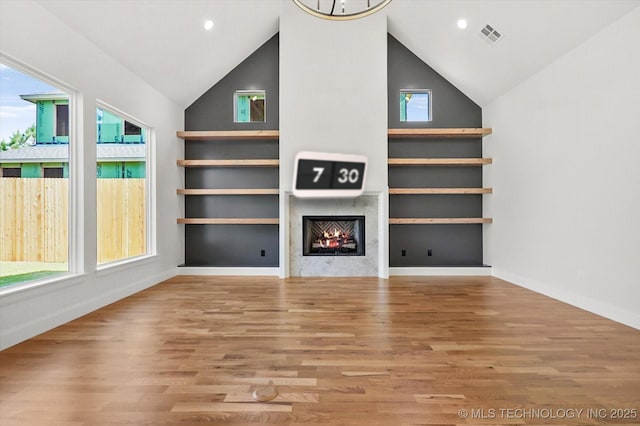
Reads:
{"hour": 7, "minute": 30}
